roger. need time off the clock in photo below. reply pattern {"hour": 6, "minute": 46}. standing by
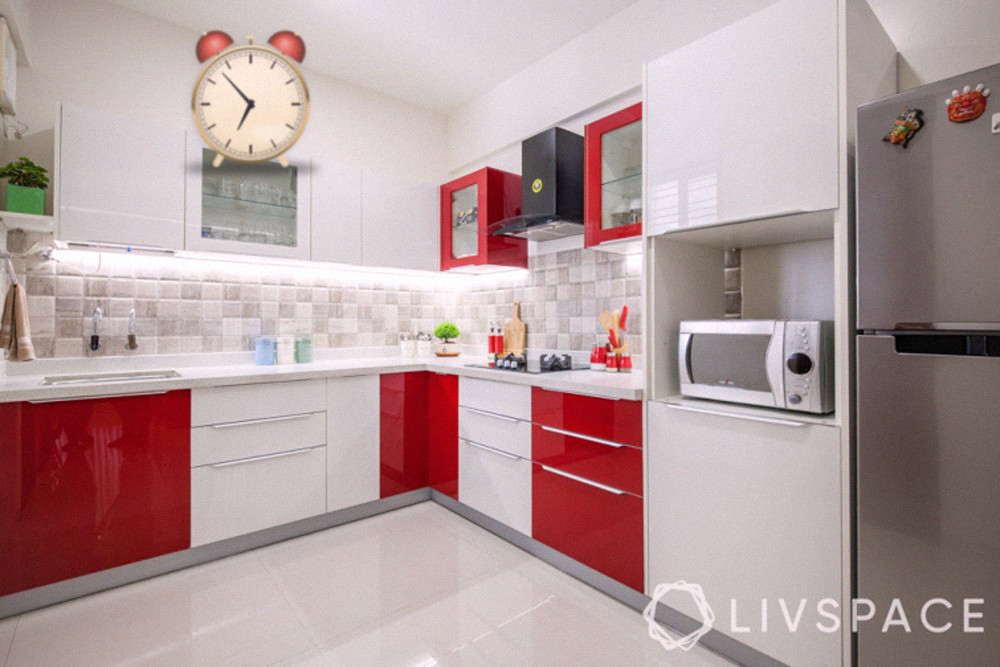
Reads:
{"hour": 6, "minute": 53}
